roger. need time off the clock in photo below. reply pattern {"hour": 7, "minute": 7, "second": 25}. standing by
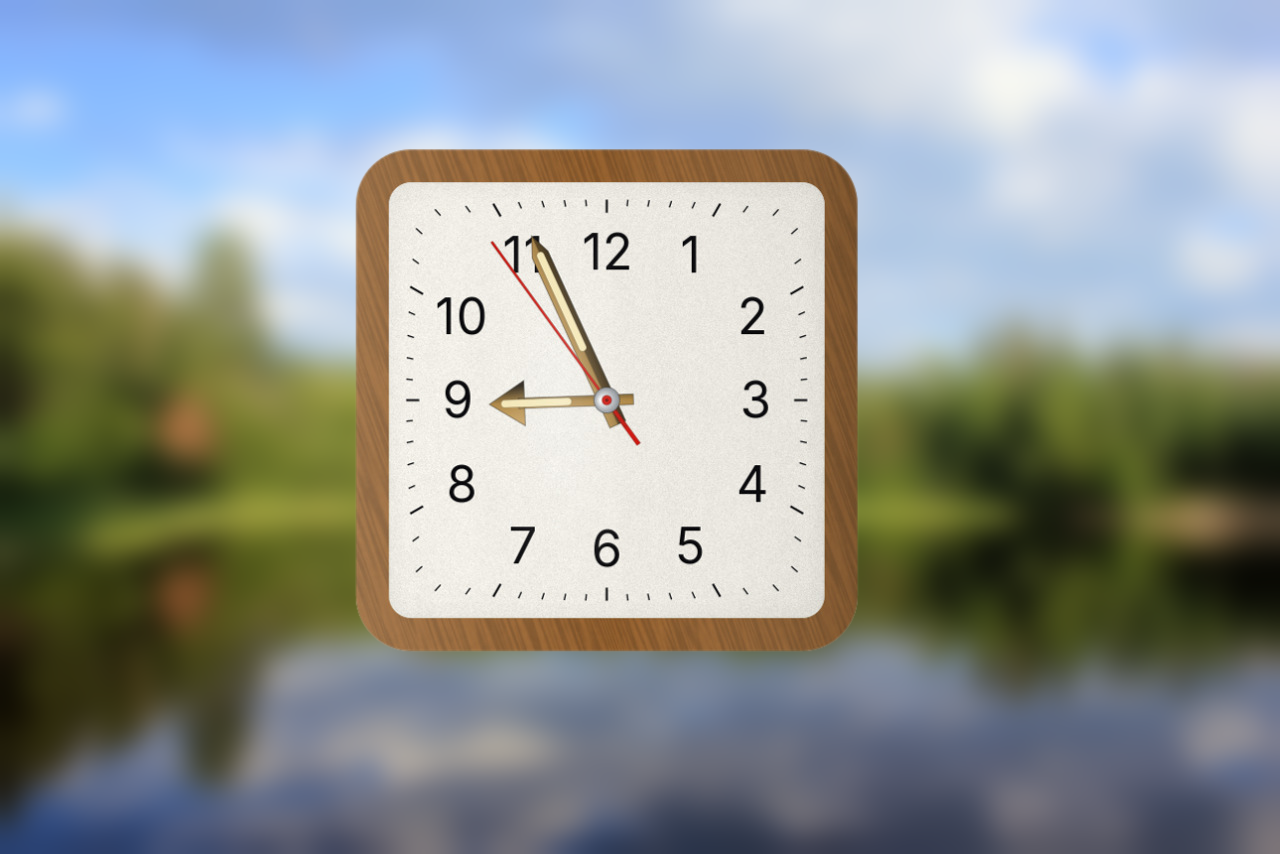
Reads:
{"hour": 8, "minute": 55, "second": 54}
